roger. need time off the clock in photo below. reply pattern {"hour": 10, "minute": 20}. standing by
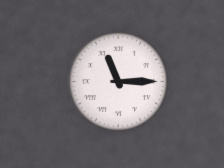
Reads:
{"hour": 11, "minute": 15}
